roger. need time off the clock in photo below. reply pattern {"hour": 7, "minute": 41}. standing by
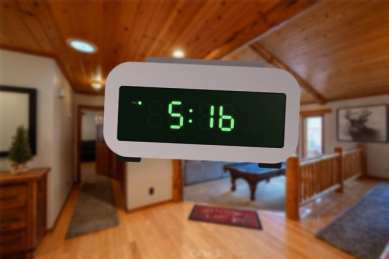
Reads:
{"hour": 5, "minute": 16}
